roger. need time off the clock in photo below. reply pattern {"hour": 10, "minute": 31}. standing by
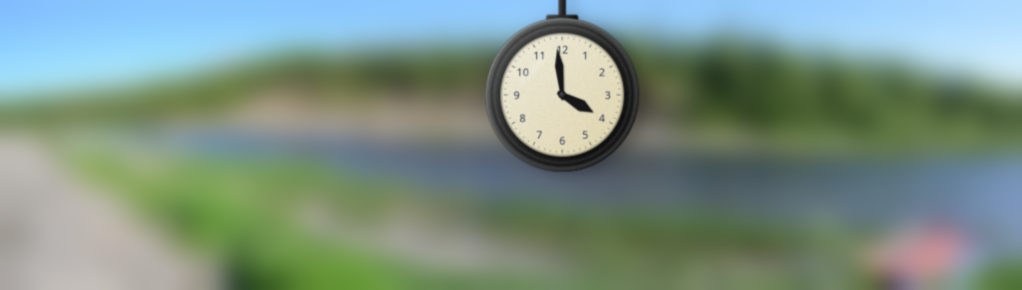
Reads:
{"hour": 3, "minute": 59}
